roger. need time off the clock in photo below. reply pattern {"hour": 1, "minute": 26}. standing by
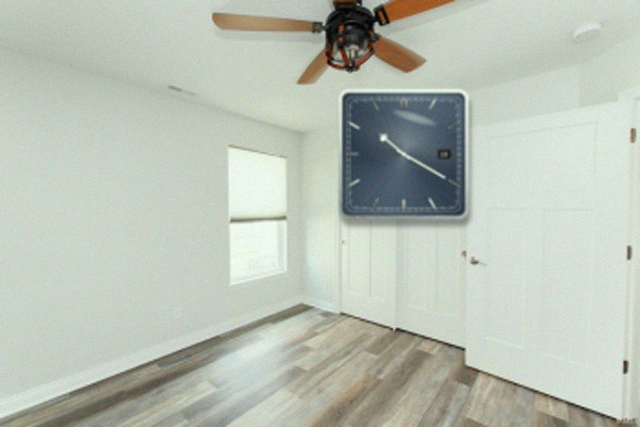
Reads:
{"hour": 10, "minute": 20}
